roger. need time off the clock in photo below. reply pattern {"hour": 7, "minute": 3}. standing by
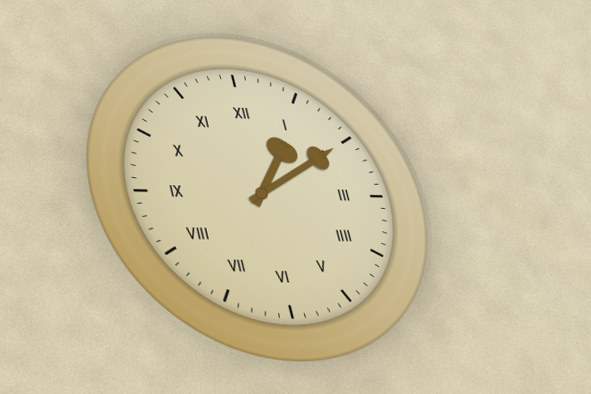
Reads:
{"hour": 1, "minute": 10}
